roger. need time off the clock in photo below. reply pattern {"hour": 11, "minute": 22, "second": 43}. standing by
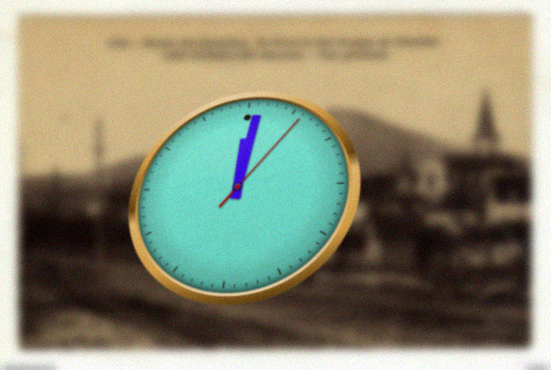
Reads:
{"hour": 12, "minute": 1, "second": 6}
